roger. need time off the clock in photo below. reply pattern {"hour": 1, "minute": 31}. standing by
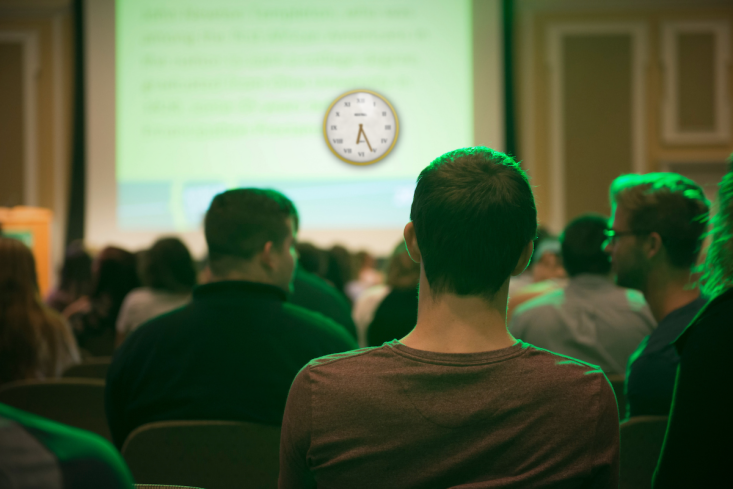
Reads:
{"hour": 6, "minute": 26}
